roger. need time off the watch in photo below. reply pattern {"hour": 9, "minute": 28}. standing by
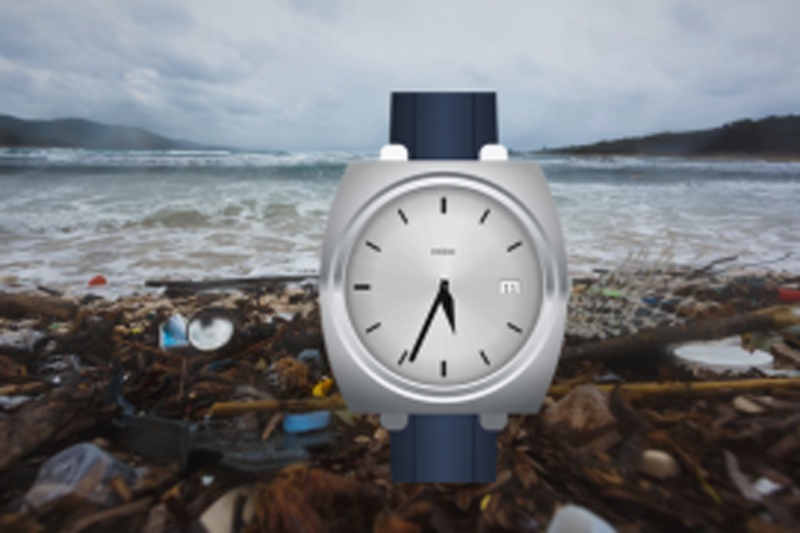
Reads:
{"hour": 5, "minute": 34}
